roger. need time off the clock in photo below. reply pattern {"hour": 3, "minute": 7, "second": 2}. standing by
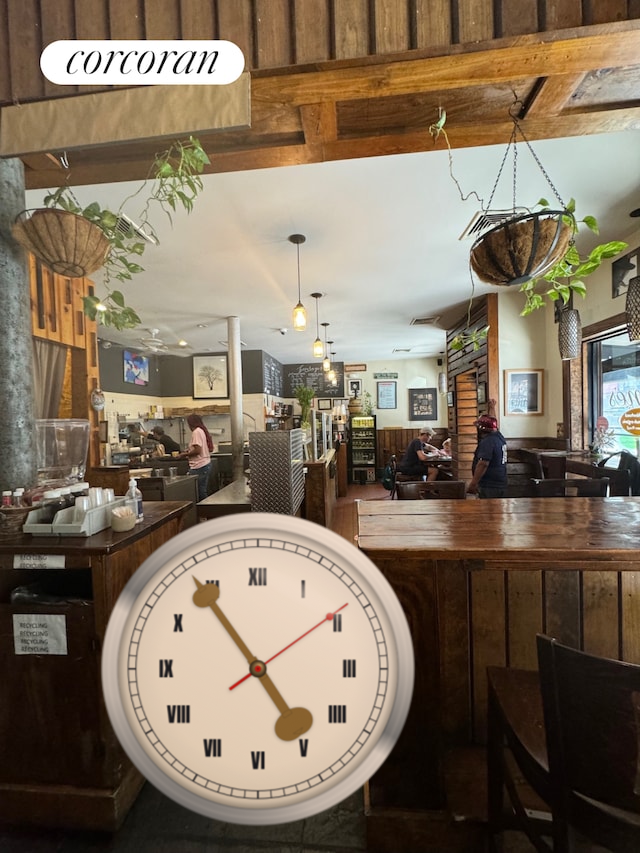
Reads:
{"hour": 4, "minute": 54, "second": 9}
